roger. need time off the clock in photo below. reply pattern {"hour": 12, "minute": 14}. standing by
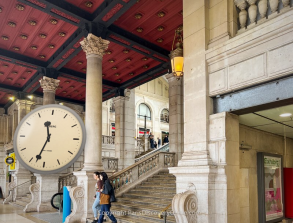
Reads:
{"hour": 11, "minute": 33}
